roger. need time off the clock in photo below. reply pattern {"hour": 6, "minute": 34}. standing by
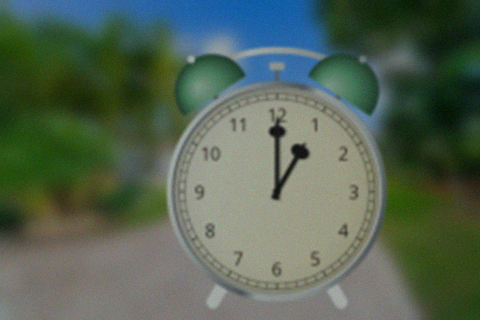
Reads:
{"hour": 1, "minute": 0}
